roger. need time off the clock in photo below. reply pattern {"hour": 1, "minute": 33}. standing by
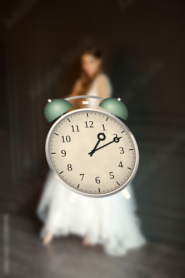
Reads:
{"hour": 1, "minute": 11}
